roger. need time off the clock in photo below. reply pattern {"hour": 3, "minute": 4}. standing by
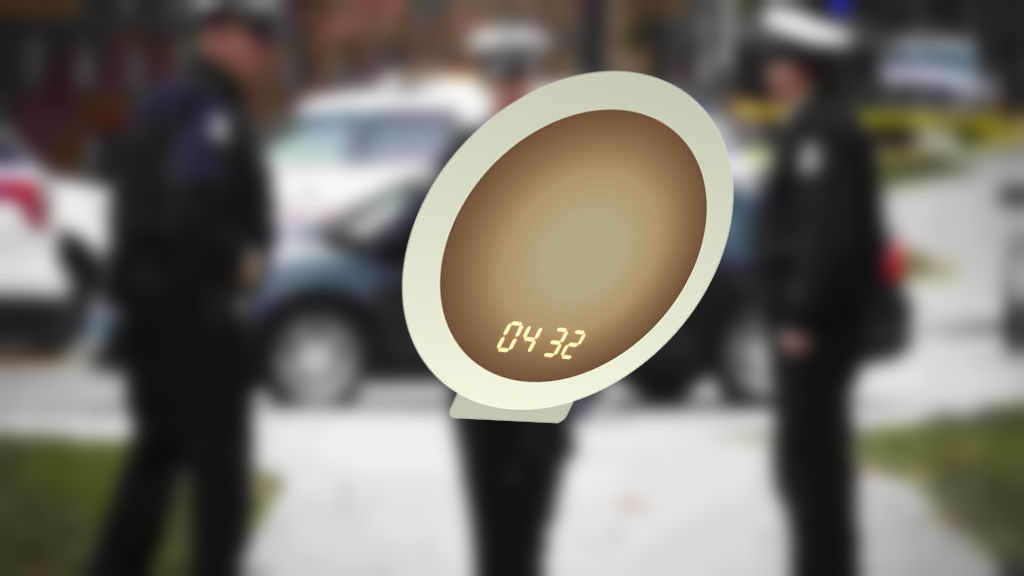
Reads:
{"hour": 4, "minute": 32}
